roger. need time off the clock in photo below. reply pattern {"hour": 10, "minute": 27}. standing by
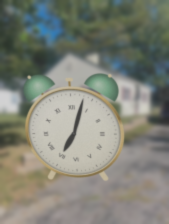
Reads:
{"hour": 7, "minute": 3}
